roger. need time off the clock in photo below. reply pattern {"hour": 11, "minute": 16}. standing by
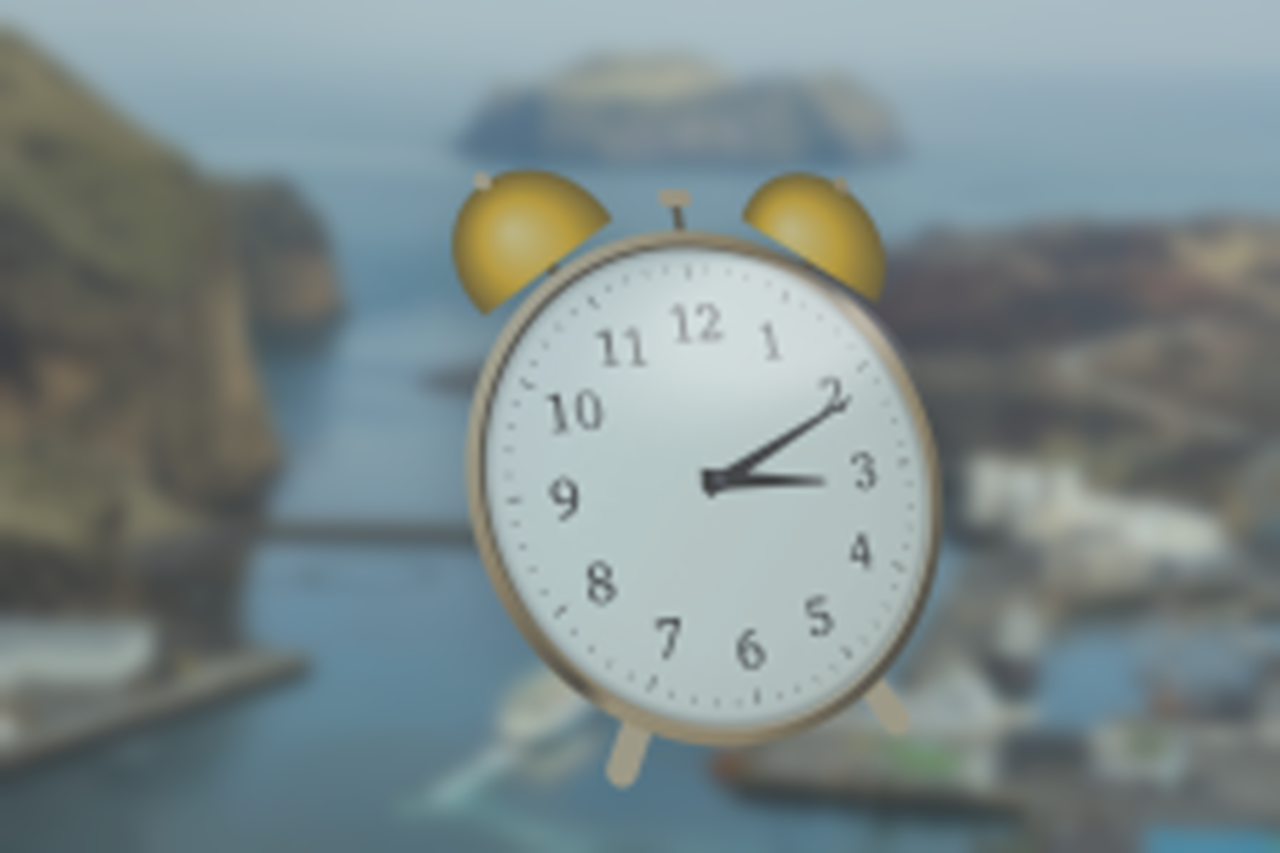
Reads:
{"hour": 3, "minute": 11}
